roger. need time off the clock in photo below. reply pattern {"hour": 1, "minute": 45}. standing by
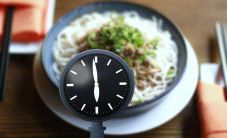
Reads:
{"hour": 5, "minute": 59}
